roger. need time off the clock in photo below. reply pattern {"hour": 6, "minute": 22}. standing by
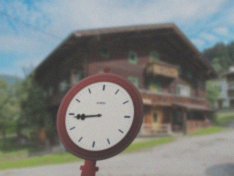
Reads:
{"hour": 8, "minute": 44}
